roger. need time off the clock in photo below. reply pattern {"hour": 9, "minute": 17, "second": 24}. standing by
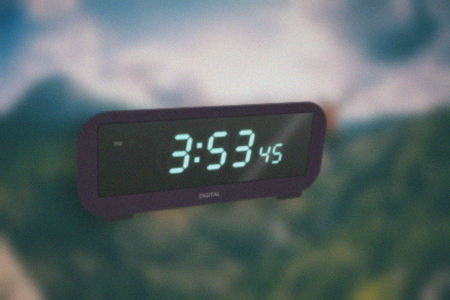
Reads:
{"hour": 3, "minute": 53, "second": 45}
